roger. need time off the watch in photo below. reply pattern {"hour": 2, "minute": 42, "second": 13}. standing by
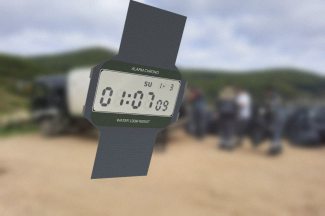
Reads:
{"hour": 1, "minute": 7, "second": 9}
